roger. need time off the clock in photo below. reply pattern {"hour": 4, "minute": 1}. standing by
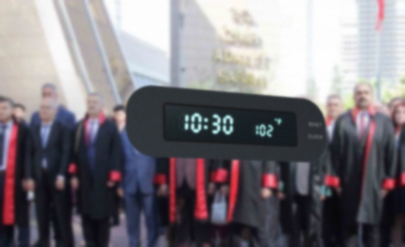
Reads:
{"hour": 10, "minute": 30}
